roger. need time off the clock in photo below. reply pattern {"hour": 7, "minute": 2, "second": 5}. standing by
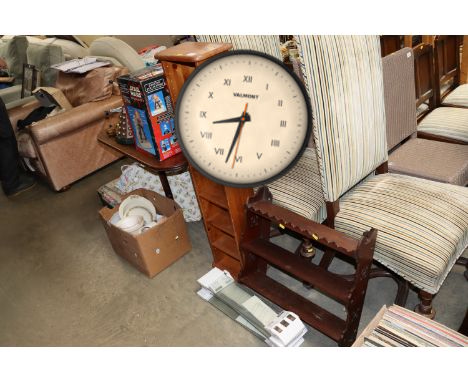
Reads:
{"hour": 8, "minute": 32, "second": 31}
